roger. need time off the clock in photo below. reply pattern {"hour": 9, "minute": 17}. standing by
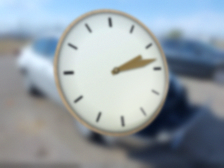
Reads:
{"hour": 2, "minute": 13}
